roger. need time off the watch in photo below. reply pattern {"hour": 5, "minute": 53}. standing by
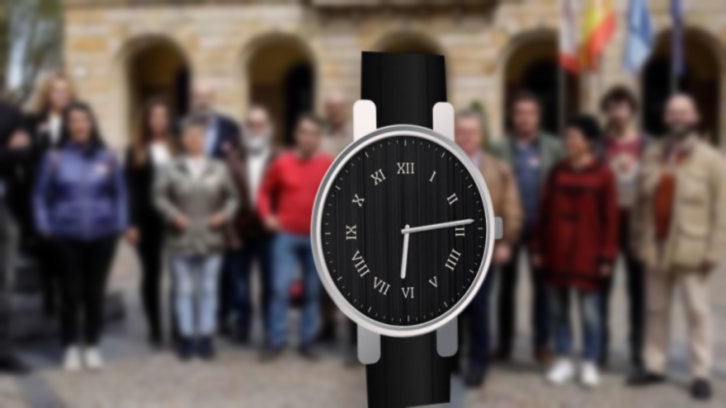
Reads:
{"hour": 6, "minute": 14}
